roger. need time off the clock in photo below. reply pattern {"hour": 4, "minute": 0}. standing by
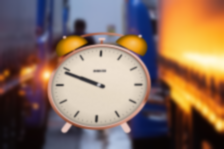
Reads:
{"hour": 9, "minute": 49}
